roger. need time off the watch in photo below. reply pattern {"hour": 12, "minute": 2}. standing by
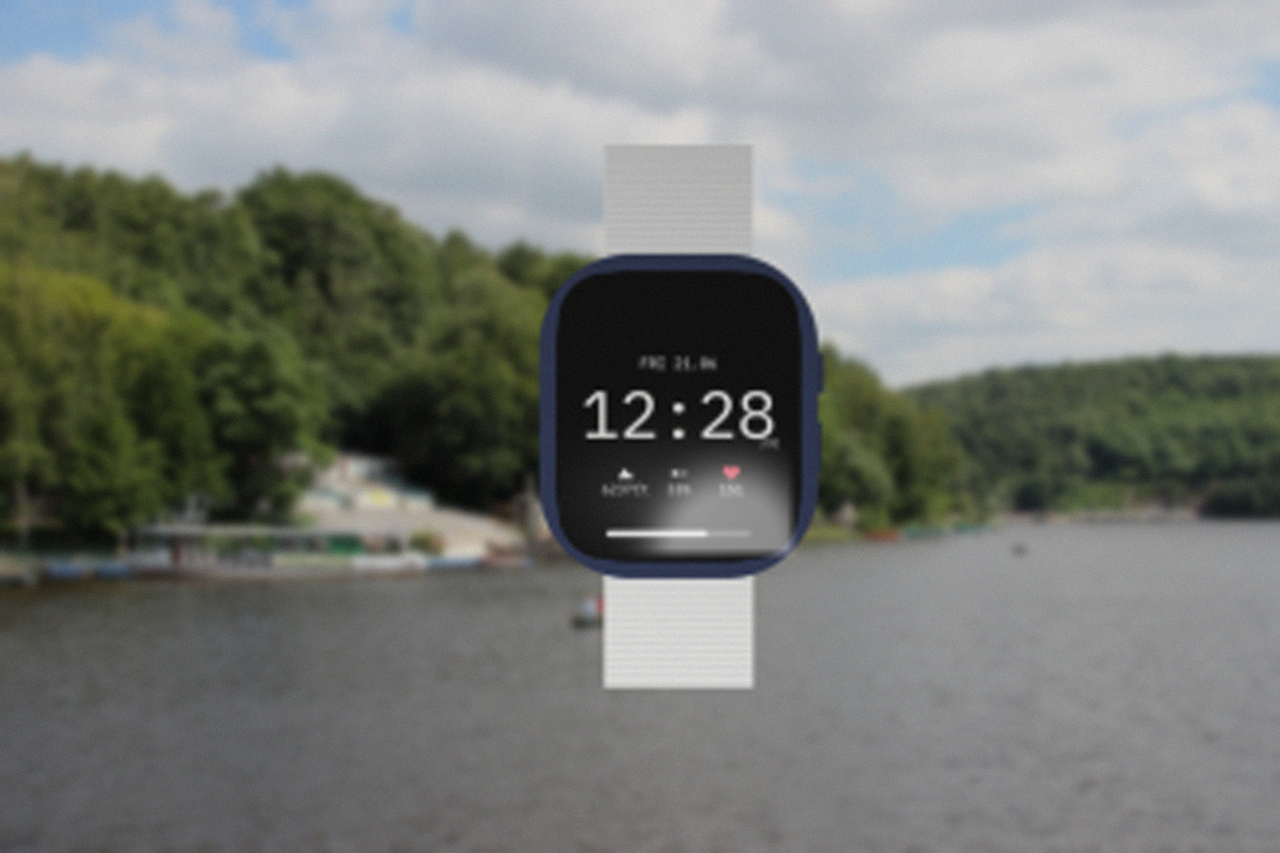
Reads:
{"hour": 12, "minute": 28}
